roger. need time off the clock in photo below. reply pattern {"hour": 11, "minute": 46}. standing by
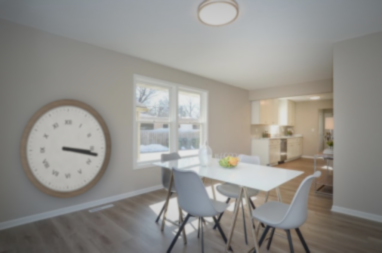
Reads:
{"hour": 3, "minute": 17}
